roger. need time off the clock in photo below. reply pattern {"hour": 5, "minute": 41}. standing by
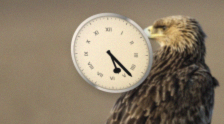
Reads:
{"hour": 5, "minute": 23}
